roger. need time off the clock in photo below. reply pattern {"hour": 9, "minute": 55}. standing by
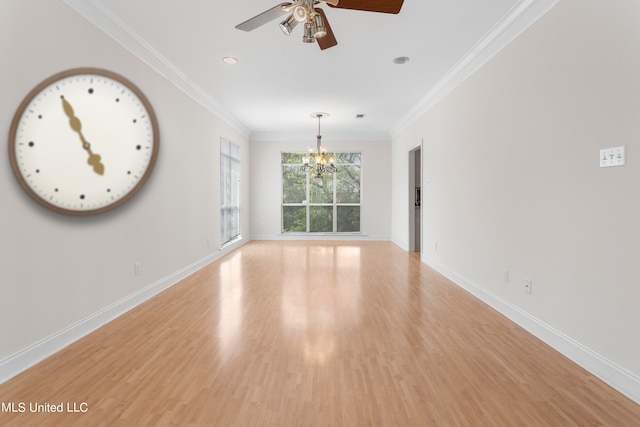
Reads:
{"hour": 4, "minute": 55}
